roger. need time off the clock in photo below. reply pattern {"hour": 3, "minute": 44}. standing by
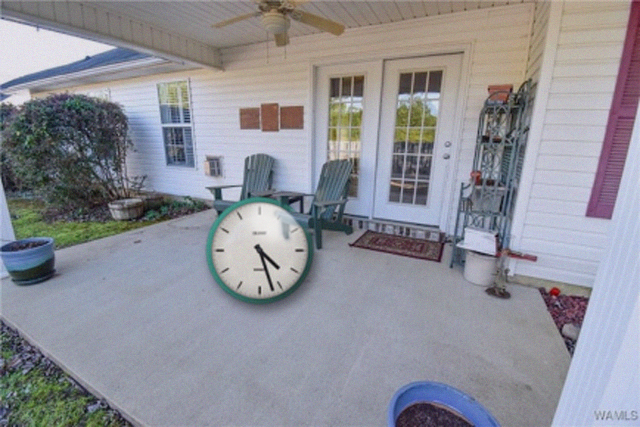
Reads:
{"hour": 4, "minute": 27}
